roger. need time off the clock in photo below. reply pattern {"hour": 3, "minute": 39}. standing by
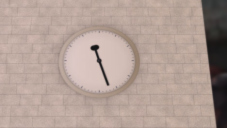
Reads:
{"hour": 11, "minute": 27}
